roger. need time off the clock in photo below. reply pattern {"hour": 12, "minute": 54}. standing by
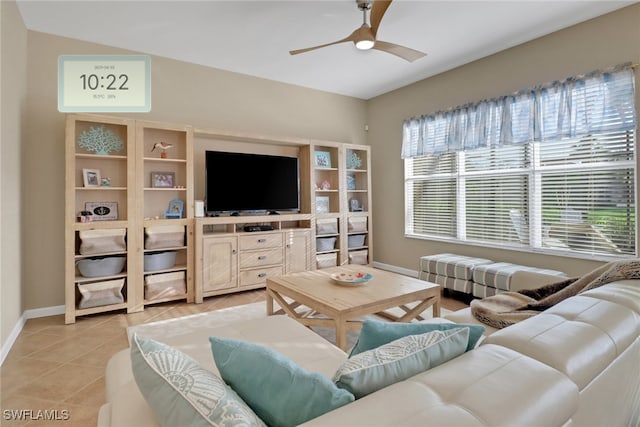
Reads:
{"hour": 10, "minute": 22}
